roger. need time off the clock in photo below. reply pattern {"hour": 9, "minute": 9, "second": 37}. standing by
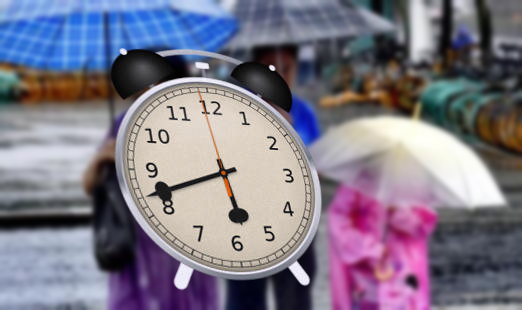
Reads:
{"hour": 5, "minute": 41, "second": 59}
